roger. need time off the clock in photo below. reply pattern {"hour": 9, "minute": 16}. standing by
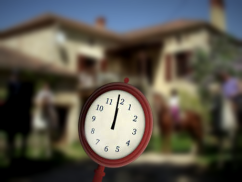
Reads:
{"hour": 11, "minute": 59}
